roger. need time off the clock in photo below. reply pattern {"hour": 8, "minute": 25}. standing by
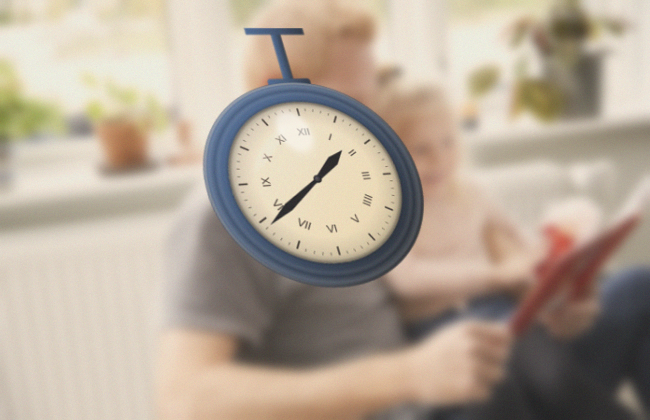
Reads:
{"hour": 1, "minute": 39}
